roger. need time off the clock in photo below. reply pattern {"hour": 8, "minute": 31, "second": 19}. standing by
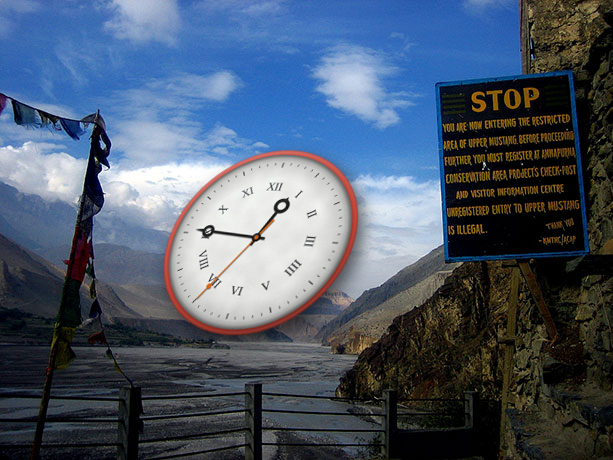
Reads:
{"hour": 12, "minute": 45, "second": 35}
